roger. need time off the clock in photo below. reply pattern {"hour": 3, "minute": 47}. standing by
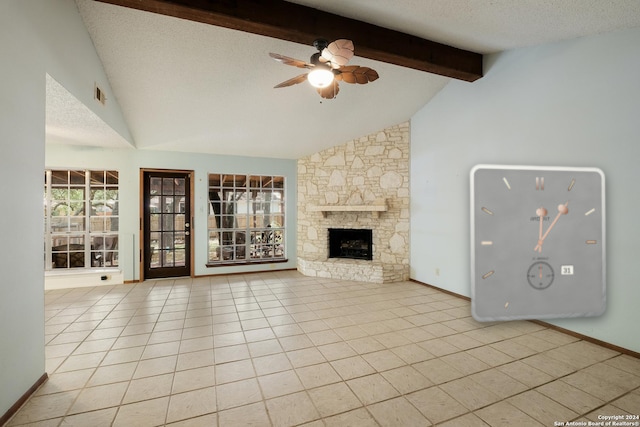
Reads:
{"hour": 12, "minute": 6}
